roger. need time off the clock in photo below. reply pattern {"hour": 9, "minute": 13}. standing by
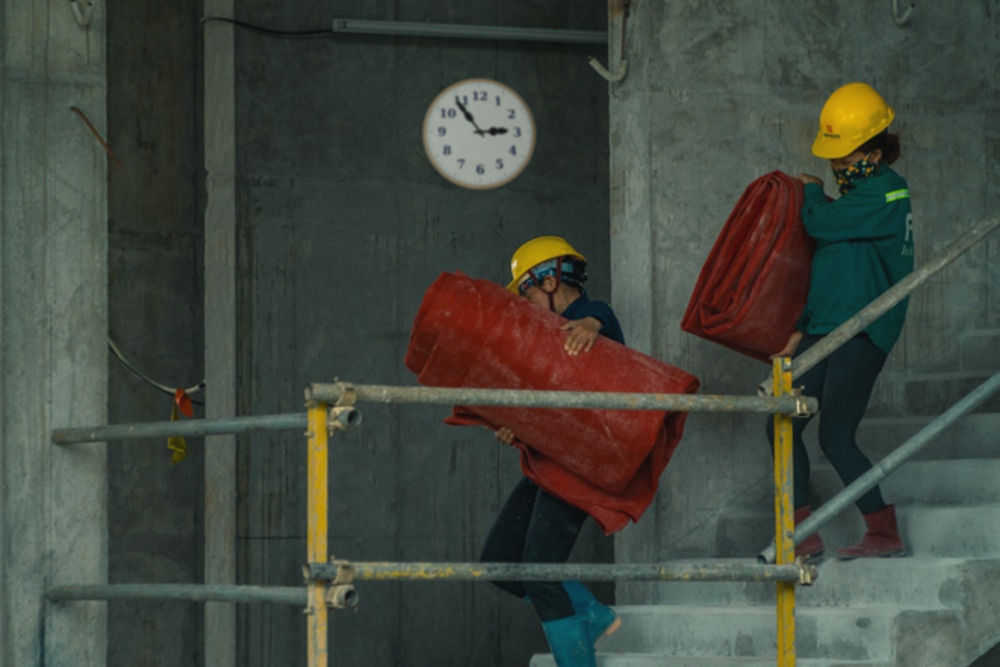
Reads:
{"hour": 2, "minute": 54}
